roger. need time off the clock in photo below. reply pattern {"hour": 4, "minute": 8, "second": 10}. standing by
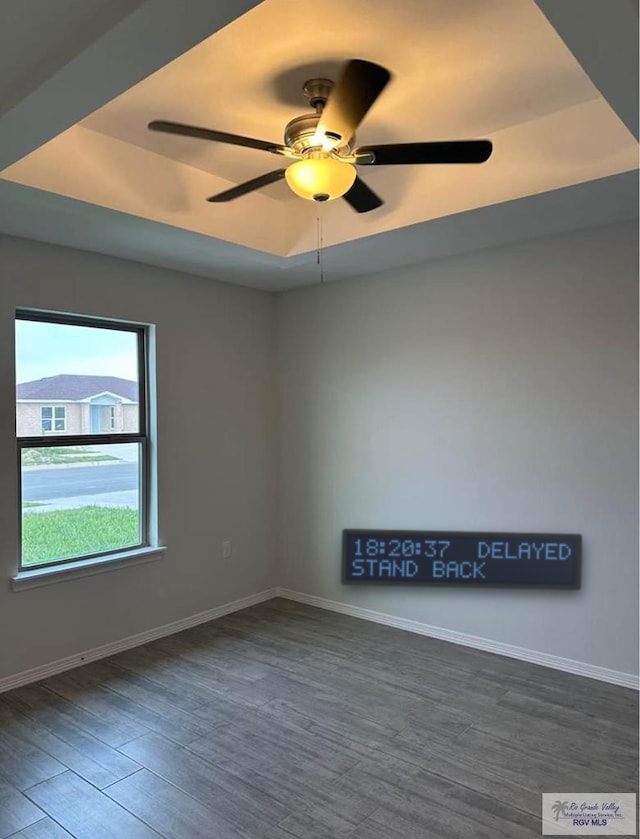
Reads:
{"hour": 18, "minute": 20, "second": 37}
